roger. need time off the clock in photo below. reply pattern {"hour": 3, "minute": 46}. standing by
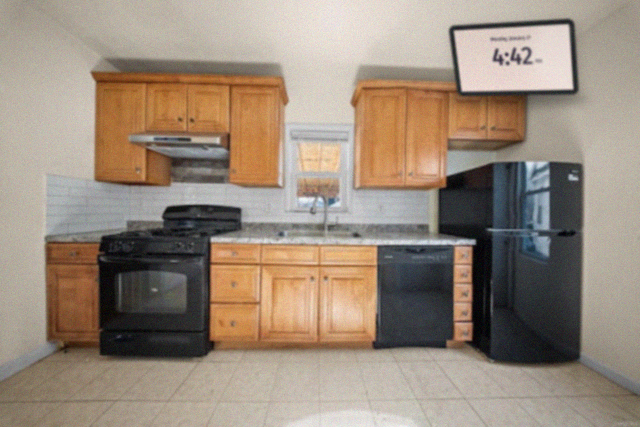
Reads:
{"hour": 4, "minute": 42}
